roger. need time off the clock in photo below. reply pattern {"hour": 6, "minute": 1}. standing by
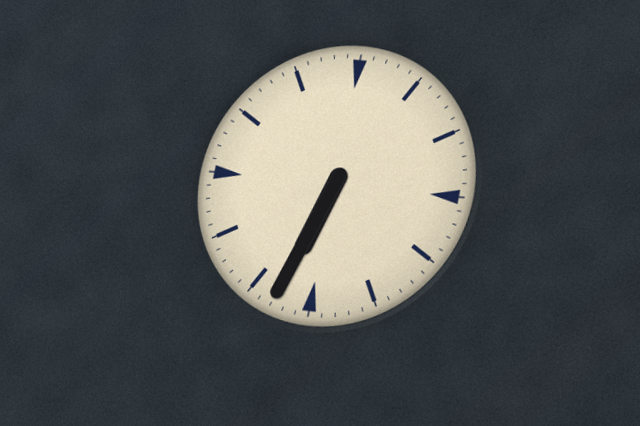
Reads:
{"hour": 6, "minute": 33}
